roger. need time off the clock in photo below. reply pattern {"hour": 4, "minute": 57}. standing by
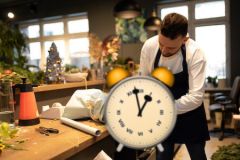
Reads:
{"hour": 12, "minute": 58}
